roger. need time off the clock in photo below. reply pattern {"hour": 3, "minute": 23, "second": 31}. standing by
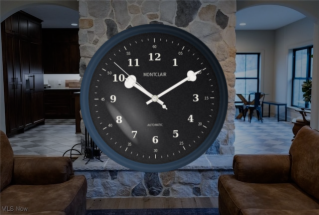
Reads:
{"hour": 10, "minute": 9, "second": 52}
